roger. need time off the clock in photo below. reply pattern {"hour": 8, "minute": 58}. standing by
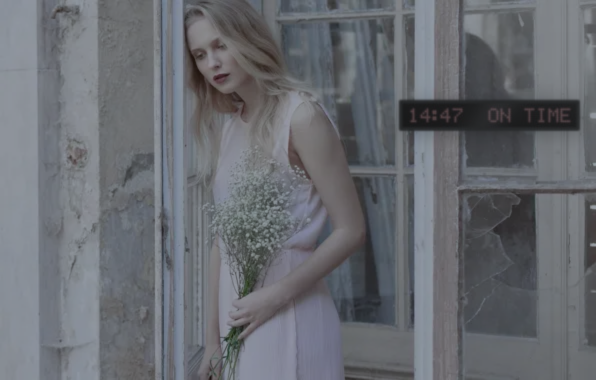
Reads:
{"hour": 14, "minute": 47}
